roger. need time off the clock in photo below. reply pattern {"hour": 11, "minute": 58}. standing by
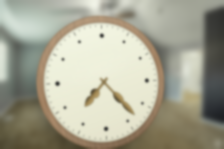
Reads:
{"hour": 7, "minute": 23}
